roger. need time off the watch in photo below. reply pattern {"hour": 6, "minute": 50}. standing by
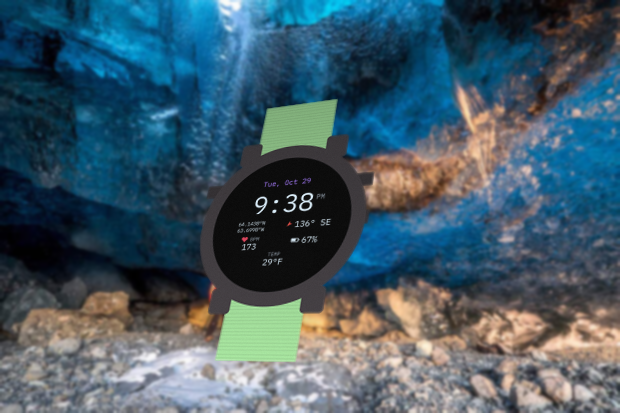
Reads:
{"hour": 9, "minute": 38}
